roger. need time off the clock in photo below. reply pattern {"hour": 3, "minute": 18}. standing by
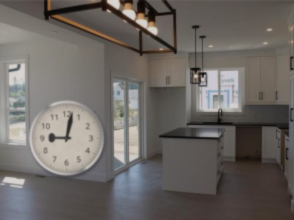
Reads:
{"hour": 9, "minute": 2}
